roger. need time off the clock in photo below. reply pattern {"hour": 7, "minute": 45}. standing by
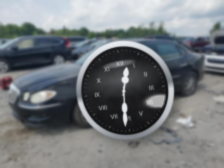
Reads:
{"hour": 12, "minute": 31}
